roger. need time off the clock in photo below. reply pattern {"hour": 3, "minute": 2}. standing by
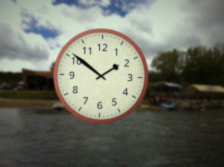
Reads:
{"hour": 1, "minute": 51}
